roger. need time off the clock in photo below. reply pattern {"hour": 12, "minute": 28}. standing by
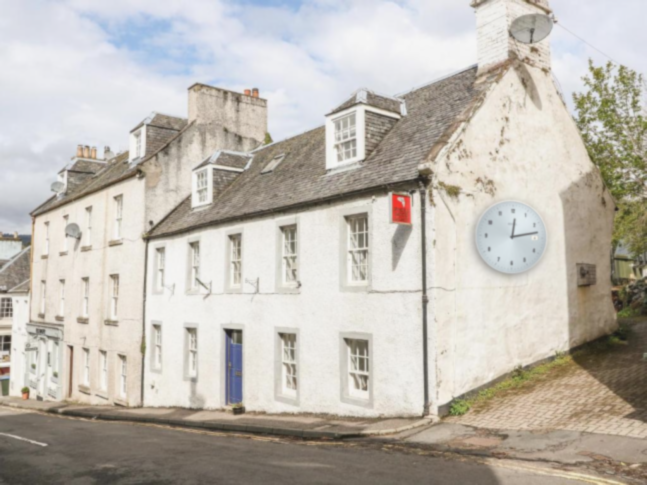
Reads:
{"hour": 12, "minute": 13}
